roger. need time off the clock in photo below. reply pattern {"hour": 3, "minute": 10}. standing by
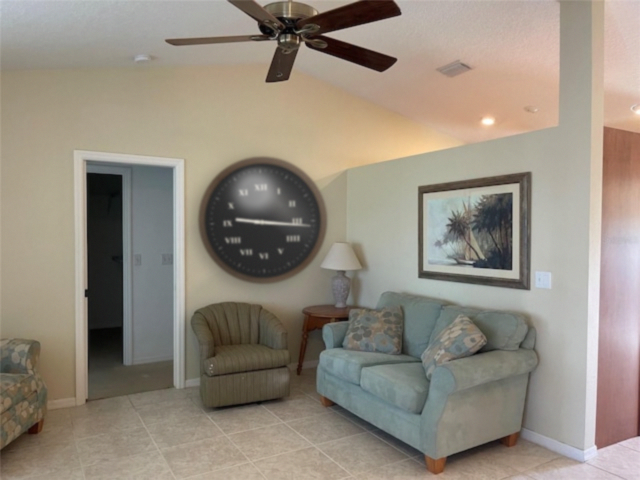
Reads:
{"hour": 9, "minute": 16}
